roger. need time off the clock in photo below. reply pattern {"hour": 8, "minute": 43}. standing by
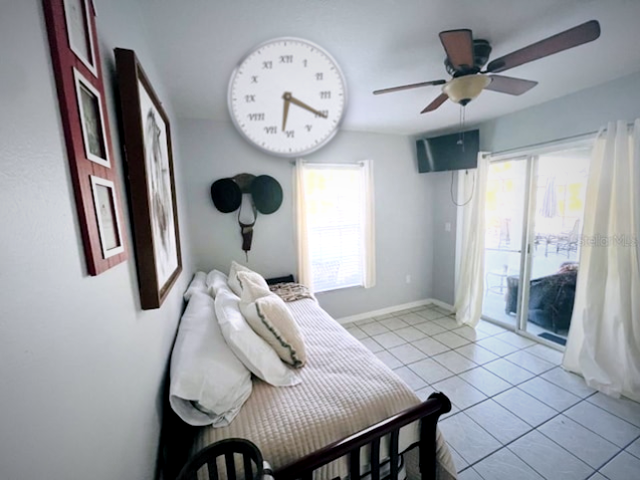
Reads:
{"hour": 6, "minute": 20}
